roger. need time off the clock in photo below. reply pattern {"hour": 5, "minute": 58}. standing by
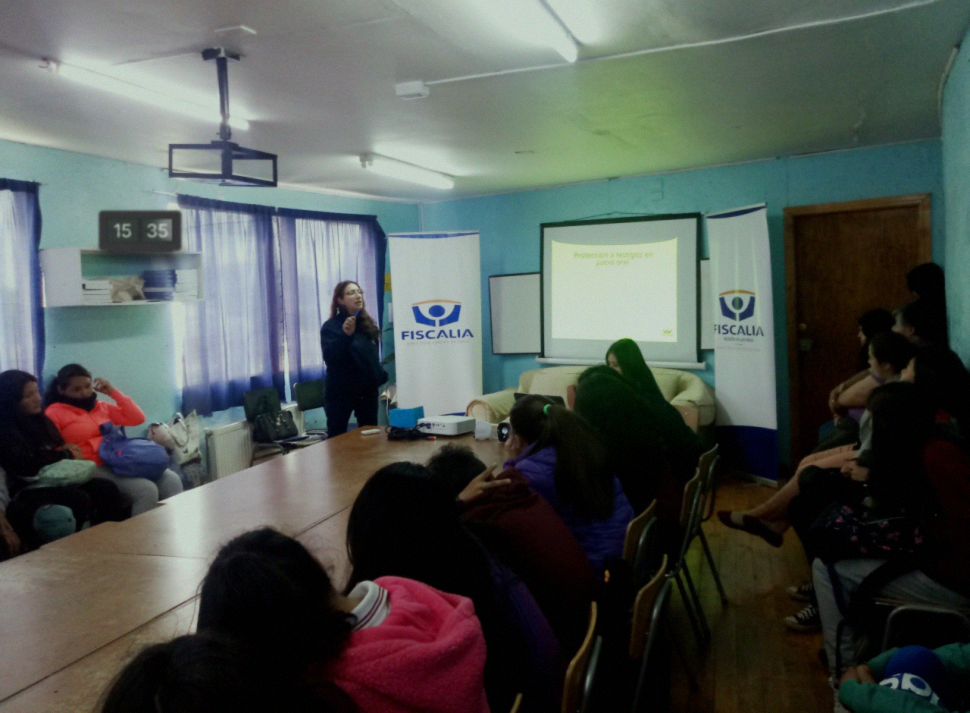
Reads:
{"hour": 15, "minute": 35}
